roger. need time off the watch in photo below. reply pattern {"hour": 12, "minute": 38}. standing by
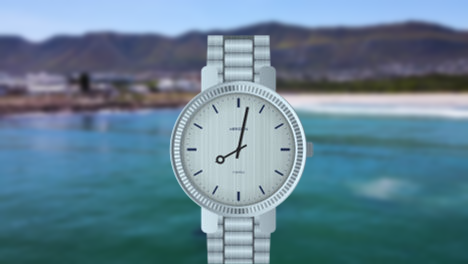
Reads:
{"hour": 8, "minute": 2}
